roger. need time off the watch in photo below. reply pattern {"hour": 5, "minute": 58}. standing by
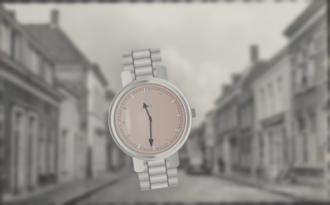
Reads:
{"hour": 11, "minute": 31}
